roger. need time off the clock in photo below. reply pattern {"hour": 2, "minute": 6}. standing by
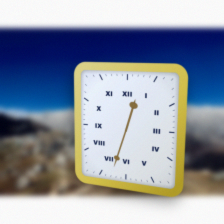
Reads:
{"hour": 12, "minute": 33}
